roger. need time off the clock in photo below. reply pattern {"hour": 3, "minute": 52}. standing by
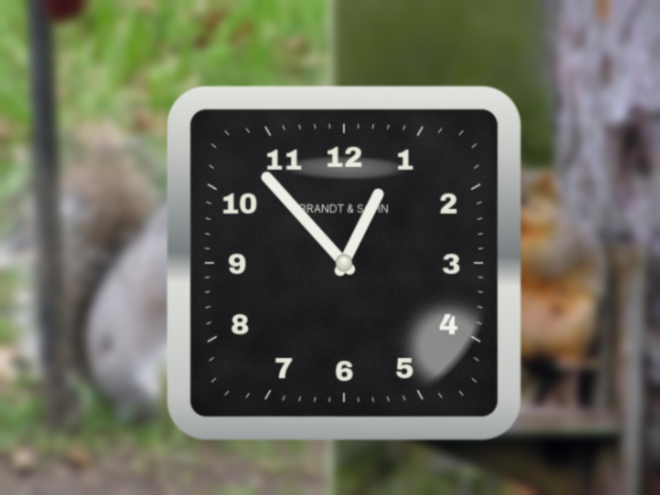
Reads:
{"hour": 12, "minute": 53}
